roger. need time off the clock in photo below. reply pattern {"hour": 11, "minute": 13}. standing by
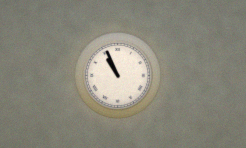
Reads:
{"hour": 10, "minute": 56}
